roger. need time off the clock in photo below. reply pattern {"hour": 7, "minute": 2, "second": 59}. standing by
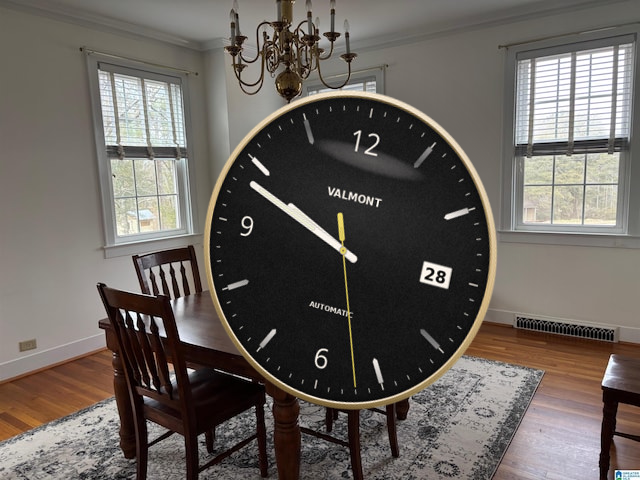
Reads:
{"hour": 9, "minute": 48, "second": 27}
